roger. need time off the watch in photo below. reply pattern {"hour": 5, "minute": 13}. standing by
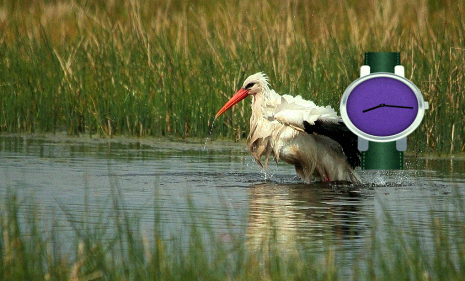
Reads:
{"hour": 8, "minute": 16}
